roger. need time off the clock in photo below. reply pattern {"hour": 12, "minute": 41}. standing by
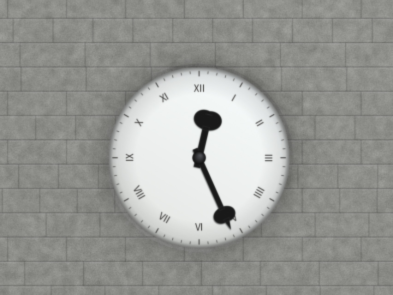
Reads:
{"hour": 12, "minute": 26}
